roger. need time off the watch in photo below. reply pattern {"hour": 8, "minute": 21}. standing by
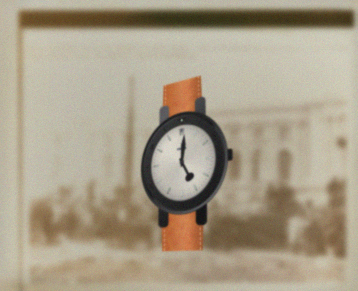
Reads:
{"hour": 5, "minute": 1}
